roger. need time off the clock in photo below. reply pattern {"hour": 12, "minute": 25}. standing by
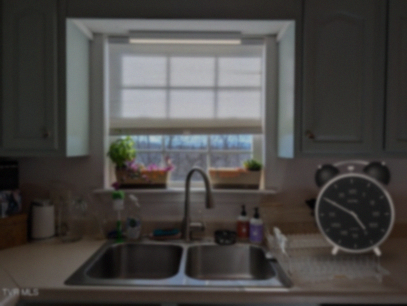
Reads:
{"hour": 4, "minute": 50}
